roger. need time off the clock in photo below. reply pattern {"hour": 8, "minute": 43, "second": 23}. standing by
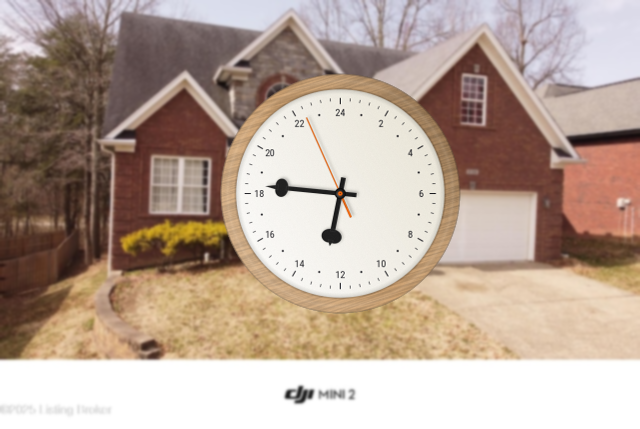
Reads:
{"hour": 12, "minute": 45, "second": 56}
